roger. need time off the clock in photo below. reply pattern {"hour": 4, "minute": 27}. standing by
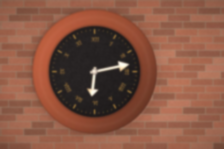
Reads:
{"hour": 6, "minute": 13}
